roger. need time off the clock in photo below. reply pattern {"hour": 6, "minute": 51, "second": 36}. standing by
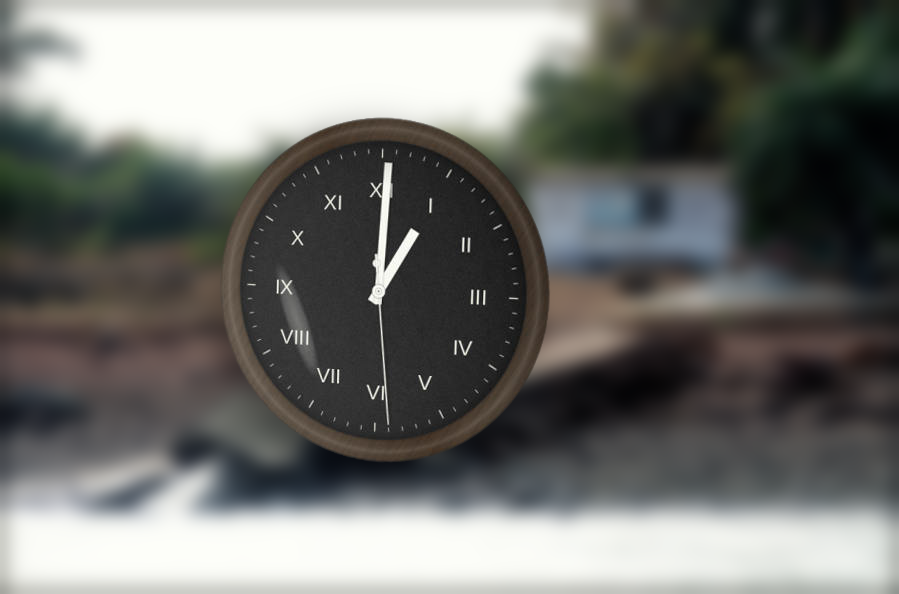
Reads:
{"hour": 1, "minute": 0, "second": 29}
